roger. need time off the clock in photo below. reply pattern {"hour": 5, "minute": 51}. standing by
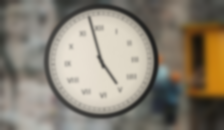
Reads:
{"hour": 4, "minute": 58}
